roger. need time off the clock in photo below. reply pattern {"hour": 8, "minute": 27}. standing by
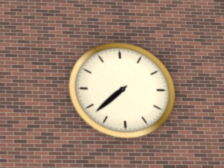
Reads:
{"hour": 7, "minute": 38}
